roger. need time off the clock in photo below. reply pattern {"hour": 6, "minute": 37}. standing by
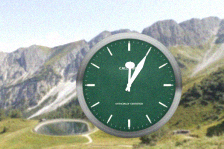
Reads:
{"hour": 12, "minute": 5}
